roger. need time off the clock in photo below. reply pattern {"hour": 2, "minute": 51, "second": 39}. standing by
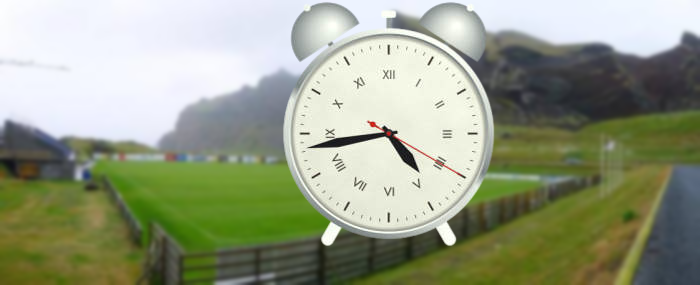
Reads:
{"hour": 4, "minute": 43, "second": 20}
